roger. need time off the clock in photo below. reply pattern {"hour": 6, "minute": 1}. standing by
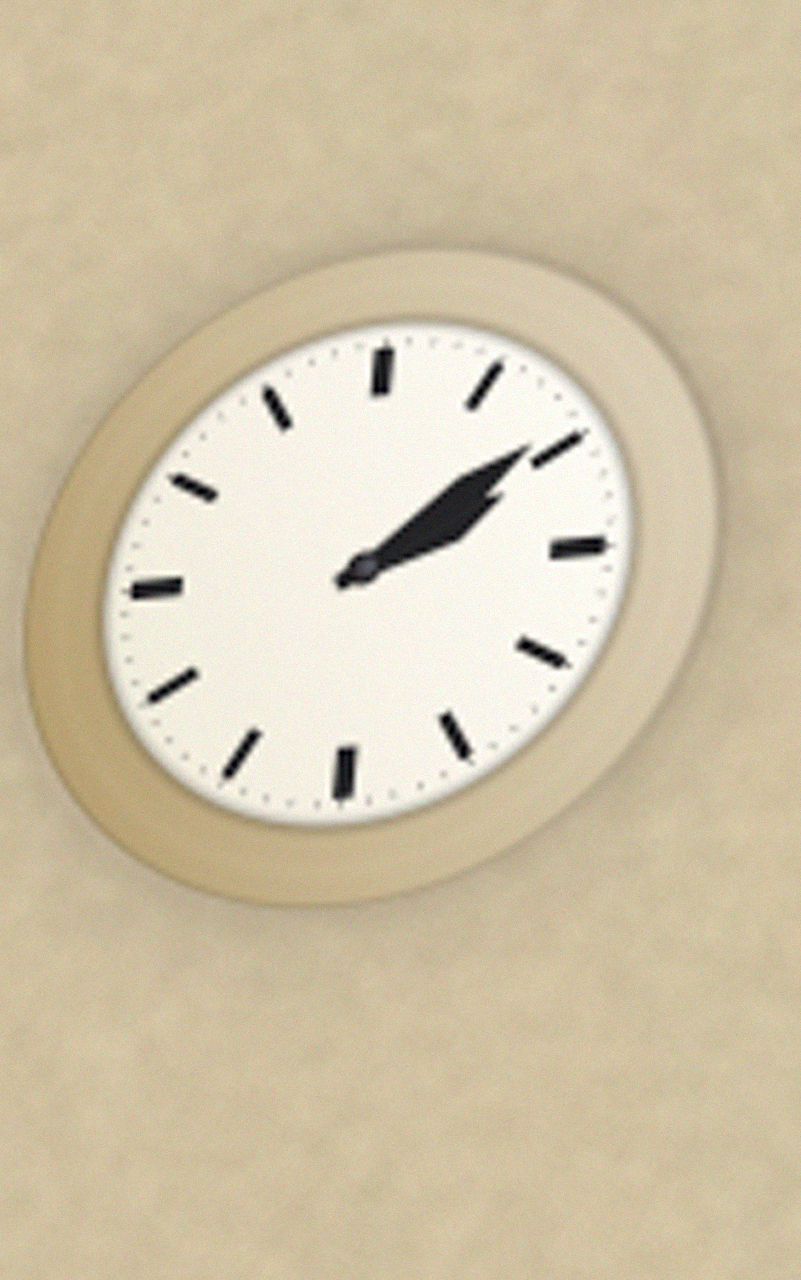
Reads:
{"hour": 2, "minute": 9}
